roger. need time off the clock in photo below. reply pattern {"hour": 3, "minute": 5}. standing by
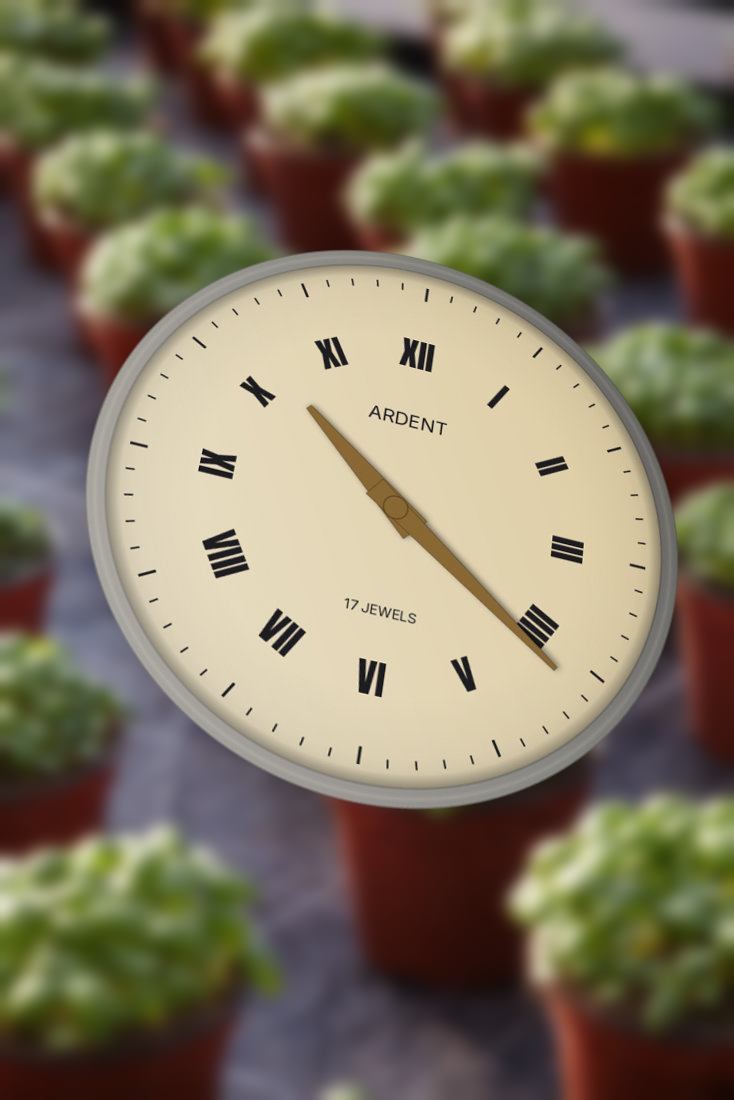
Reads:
{"hour": 10, "minute": 21}
